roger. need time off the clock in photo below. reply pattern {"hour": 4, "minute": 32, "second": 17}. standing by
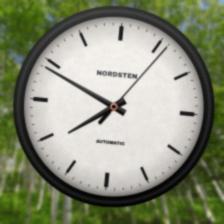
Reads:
{"hour": 7, "minute": 49, "second": 6}
